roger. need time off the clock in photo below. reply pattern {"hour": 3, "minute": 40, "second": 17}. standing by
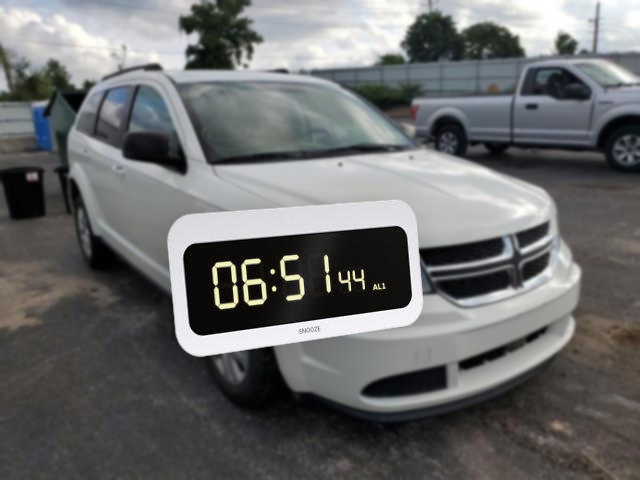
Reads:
{"hour": 6, "minute": 51, "second": 44}
